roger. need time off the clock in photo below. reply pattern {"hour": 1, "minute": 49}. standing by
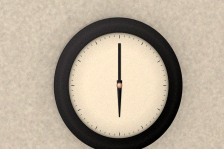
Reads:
{"hour": 6, "minute": 0}
